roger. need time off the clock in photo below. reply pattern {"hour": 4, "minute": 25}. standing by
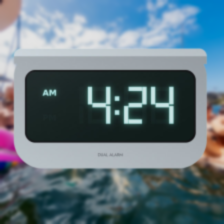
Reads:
{"hour": 4, "minute": 24}
